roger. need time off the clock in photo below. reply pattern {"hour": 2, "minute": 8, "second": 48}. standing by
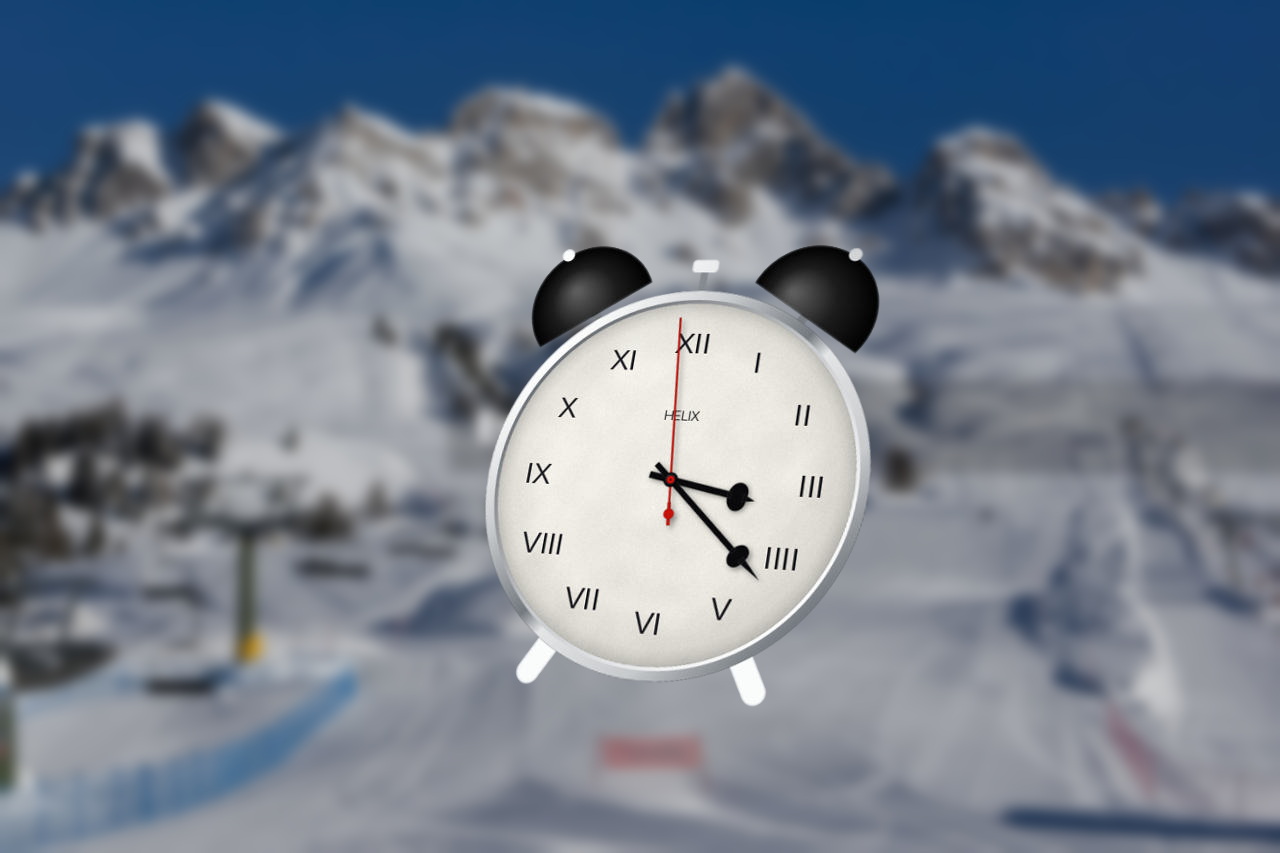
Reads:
{"hour": 3, "minute": 21, "second": 59}
